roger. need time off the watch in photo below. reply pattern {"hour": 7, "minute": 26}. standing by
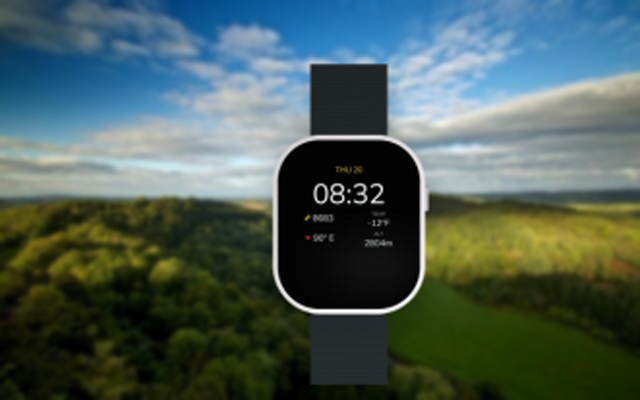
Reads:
{"hour": 8, "minute": 32}
